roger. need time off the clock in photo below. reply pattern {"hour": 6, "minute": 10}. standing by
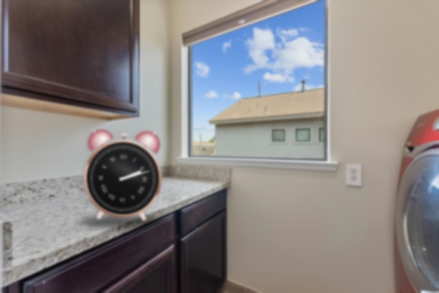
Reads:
{"hour": 2, "minute": 12}
